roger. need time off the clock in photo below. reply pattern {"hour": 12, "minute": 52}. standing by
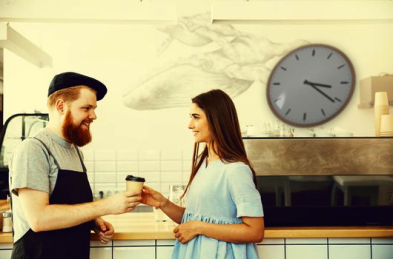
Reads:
{"hour": 3, "minute": 21}
